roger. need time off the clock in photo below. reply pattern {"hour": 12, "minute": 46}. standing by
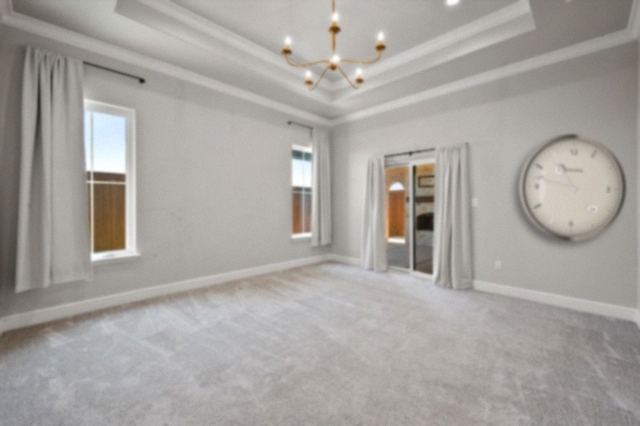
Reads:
{"hour": 10, "minute": 47}
